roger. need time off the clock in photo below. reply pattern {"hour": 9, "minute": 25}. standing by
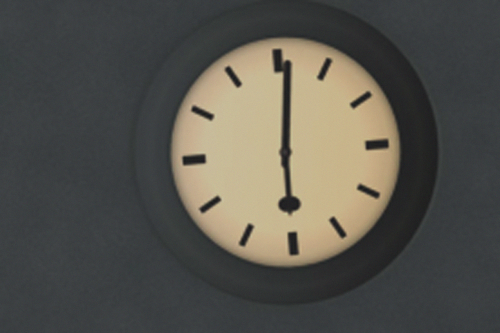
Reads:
{"hour": 6, "minute": 1}
